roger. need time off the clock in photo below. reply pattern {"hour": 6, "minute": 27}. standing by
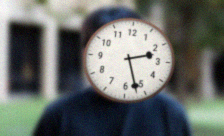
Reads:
{"hour": 2, "minute": 27}
